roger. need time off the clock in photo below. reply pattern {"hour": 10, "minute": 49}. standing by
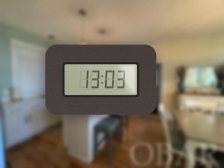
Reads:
{"hour": 13, "minute": 3}
